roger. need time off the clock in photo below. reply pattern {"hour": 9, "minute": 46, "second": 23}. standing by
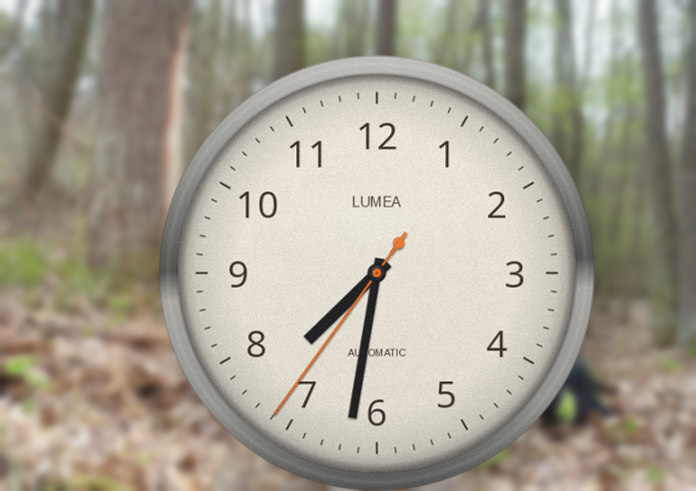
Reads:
{"hour": 7, "minute": 31, "second": 36}
